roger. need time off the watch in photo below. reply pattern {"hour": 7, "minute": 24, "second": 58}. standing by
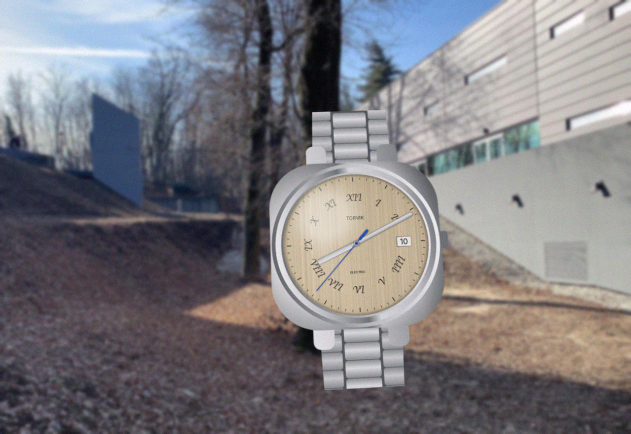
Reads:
{"hour": 8, "minute": 10, "second": 37}
